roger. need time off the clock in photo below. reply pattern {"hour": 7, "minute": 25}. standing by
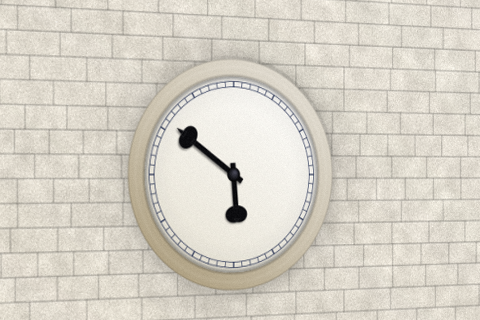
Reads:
{"hour": 5, "minute": 51}
